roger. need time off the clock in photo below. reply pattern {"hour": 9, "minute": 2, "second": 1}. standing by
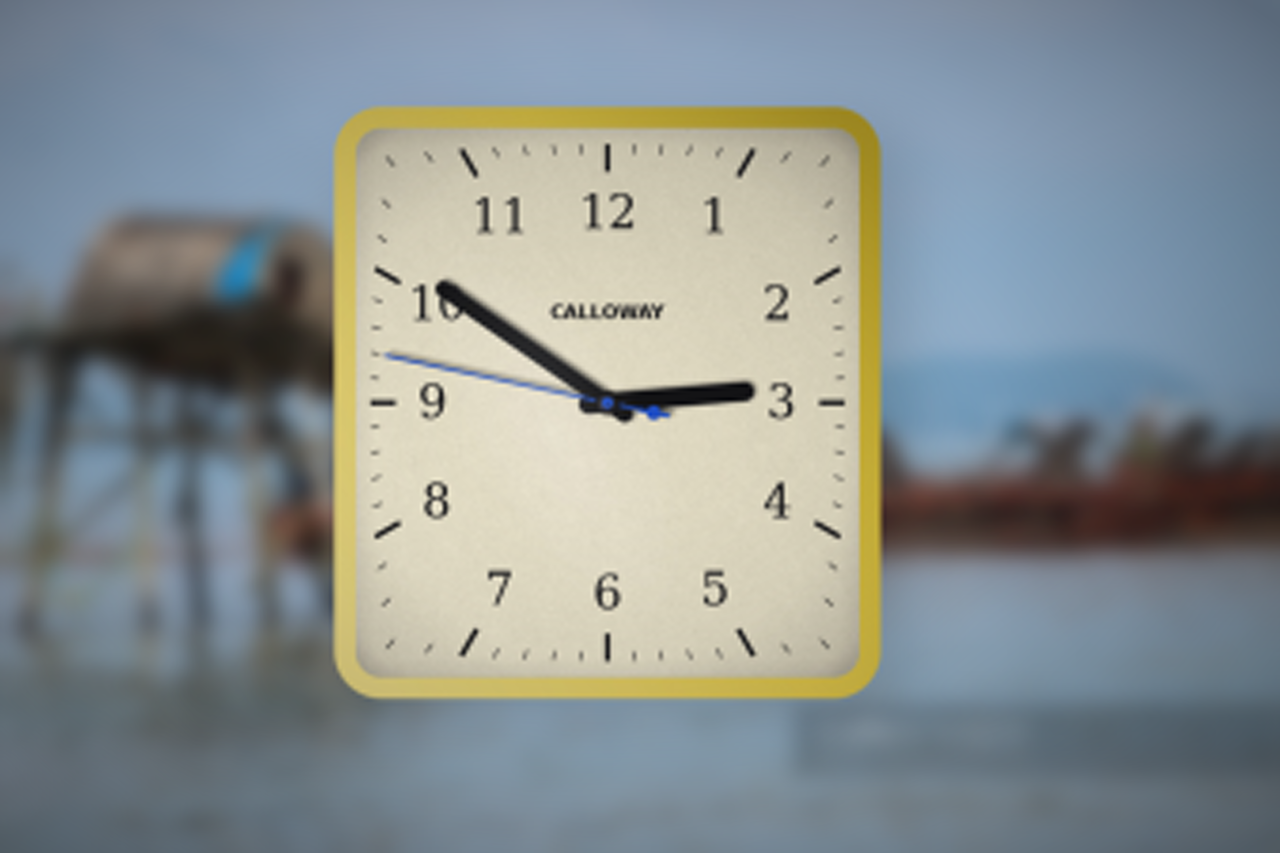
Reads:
{"hour": 2, "minute": 50, "second": 47}
